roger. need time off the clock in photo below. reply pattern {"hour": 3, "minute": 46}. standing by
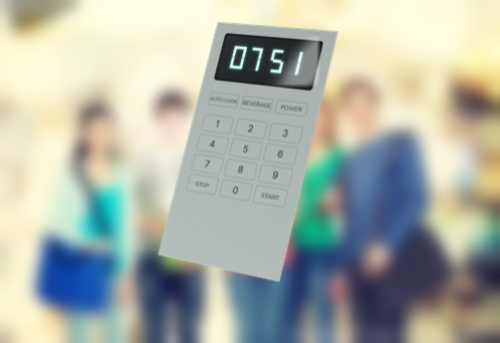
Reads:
{"hour": 7, "minute": 51}
